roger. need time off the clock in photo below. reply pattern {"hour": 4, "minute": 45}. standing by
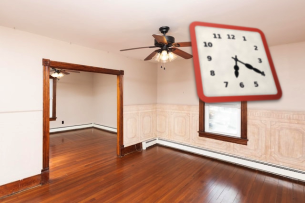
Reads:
{"hour": 6, "minute": 20}
